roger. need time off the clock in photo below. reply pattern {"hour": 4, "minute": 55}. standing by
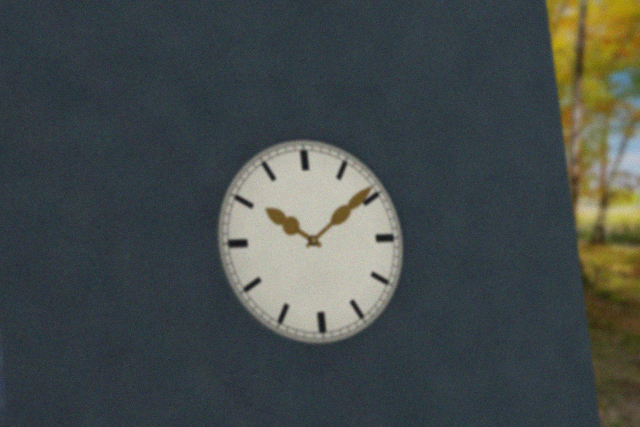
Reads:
{"hour": 10, "minute": 9}
